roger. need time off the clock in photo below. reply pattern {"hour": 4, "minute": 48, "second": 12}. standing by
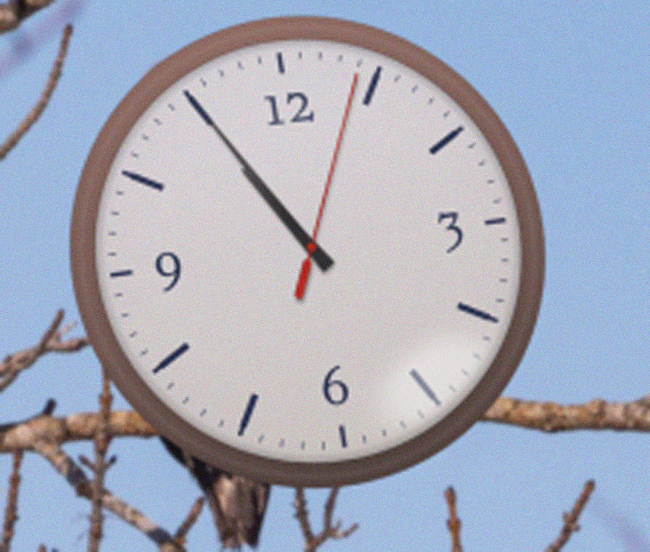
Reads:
{"hour": 10, "minute": 55, "second": 4}
